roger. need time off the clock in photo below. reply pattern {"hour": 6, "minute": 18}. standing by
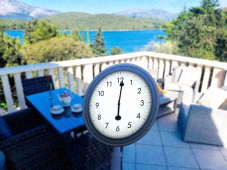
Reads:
{"hour": 6, "minute": 1}
